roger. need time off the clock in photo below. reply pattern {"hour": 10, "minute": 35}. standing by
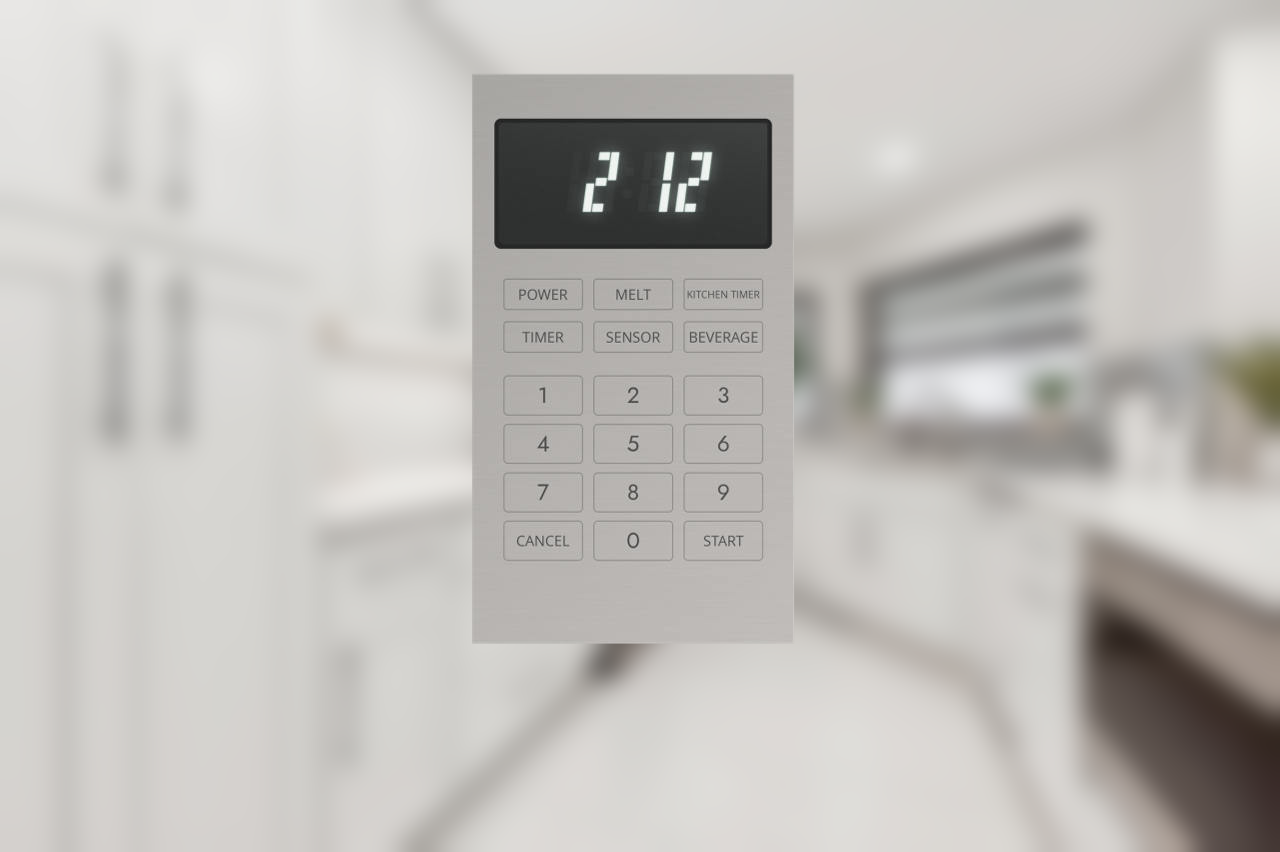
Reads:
{"hour": 2, "minute": 12}
